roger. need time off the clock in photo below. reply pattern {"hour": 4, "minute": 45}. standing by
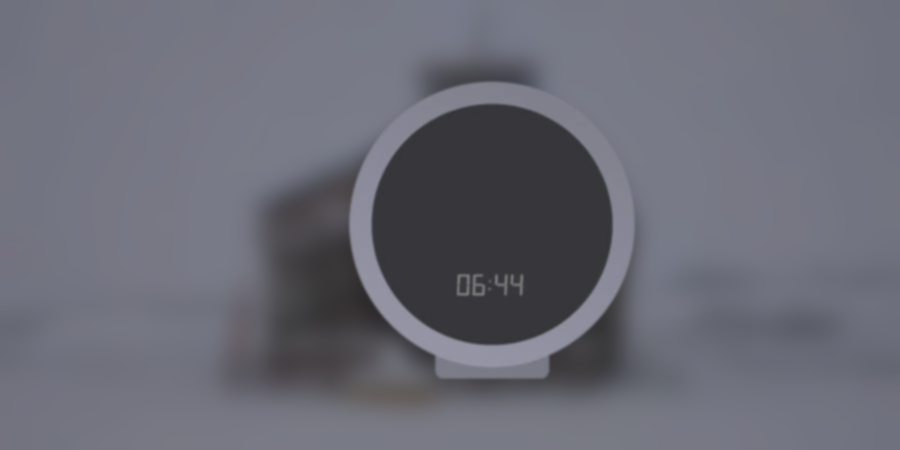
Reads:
{"hour": 6, "minute": 44}
